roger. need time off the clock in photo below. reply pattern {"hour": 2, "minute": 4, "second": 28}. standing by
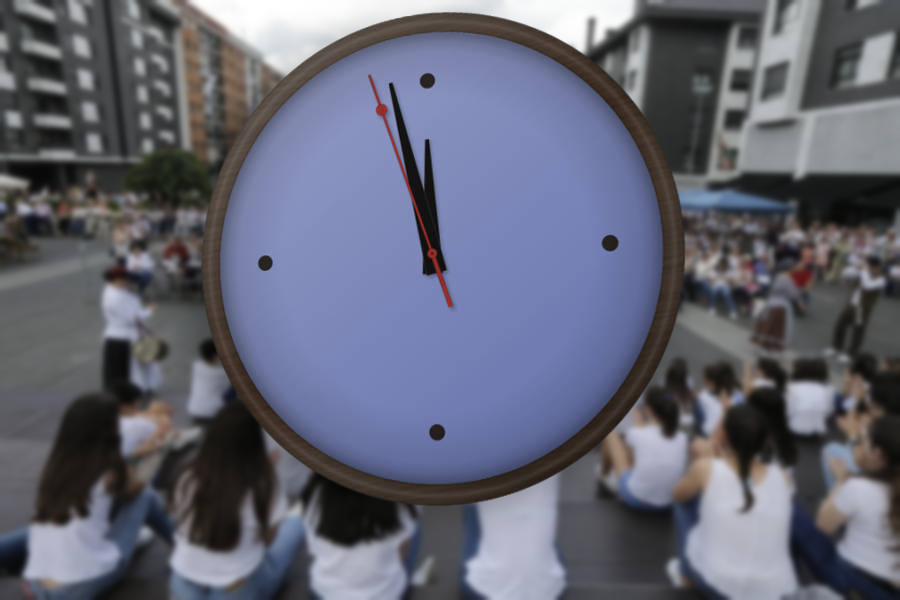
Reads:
{"hour": 11, "minute": 57, "second": 57}
